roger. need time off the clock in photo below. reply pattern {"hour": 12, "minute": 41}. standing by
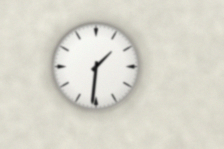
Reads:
{"hour": 1, "minute": 31}
